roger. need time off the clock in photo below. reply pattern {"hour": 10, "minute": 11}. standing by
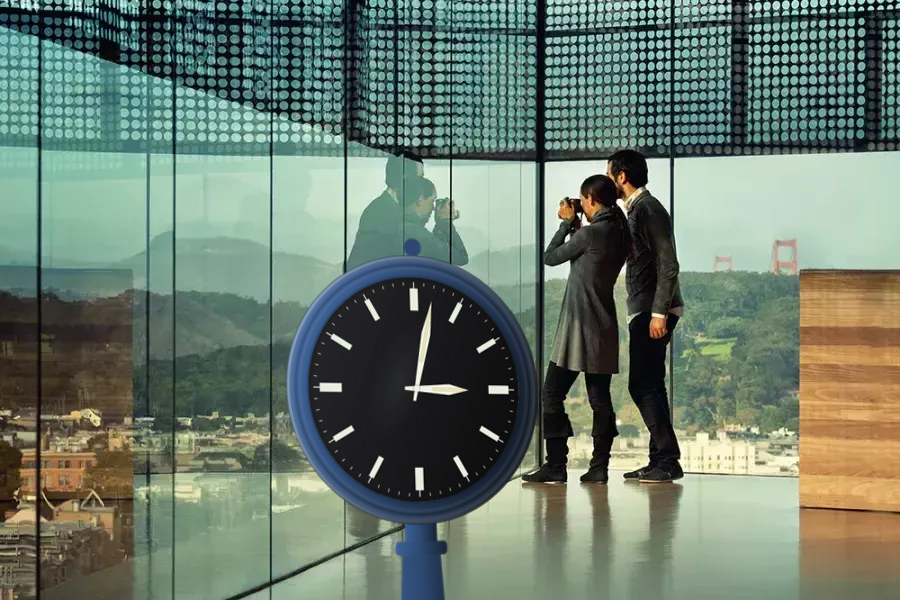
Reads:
{"hour": 3, "minute": 2}
